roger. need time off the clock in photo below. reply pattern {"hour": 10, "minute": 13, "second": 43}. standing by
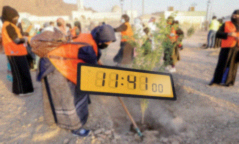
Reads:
{"hour": 11, "minute": 41, "second": 0}
